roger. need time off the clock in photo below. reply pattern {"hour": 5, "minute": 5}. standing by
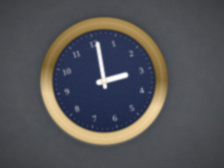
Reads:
{"hour": 3, "minute": 1}
